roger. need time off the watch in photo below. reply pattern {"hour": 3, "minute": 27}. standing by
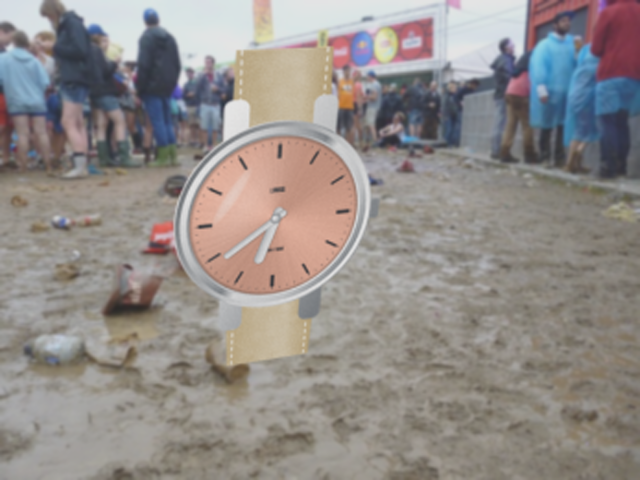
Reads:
{"hour": 6, "minute": 39}
